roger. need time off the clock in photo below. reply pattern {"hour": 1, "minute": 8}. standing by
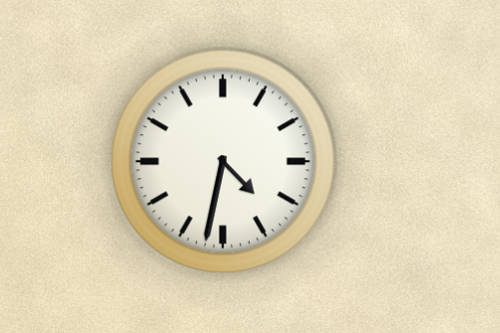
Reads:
{"hour": 4, "minute": 32}
